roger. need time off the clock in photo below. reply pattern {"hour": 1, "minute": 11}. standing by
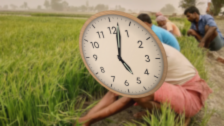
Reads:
{"hour": 5, "minute": 2}
